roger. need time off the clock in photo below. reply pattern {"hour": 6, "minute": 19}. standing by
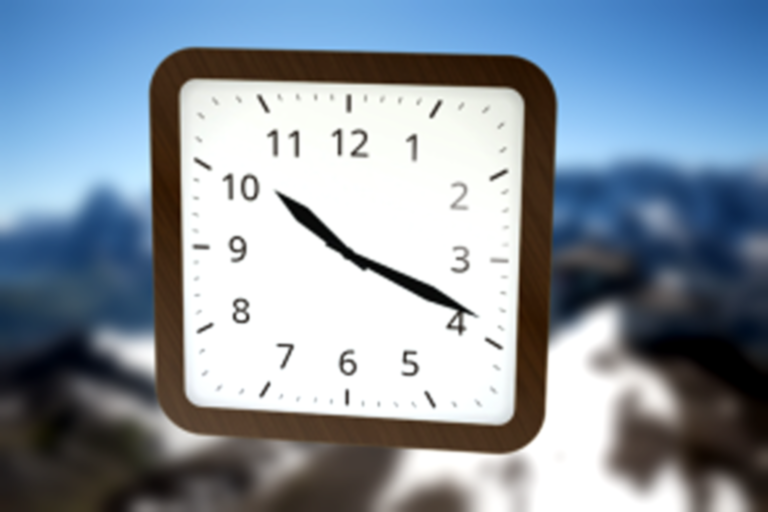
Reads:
{"hour": 10, "minute": 19}
